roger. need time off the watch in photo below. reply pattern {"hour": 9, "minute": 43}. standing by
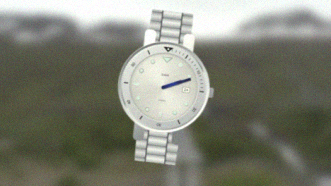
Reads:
{"hour": 2, "minute": 11}
